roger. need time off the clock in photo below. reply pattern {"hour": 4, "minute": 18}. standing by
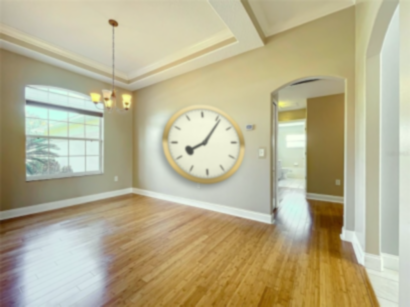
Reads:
{"hour": 8, "minute": 6}
